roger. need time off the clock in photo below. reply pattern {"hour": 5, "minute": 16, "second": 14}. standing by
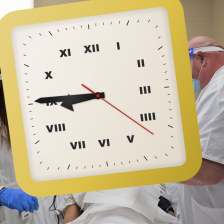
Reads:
{"hour": 8, "minute": 45, "second": 22}
